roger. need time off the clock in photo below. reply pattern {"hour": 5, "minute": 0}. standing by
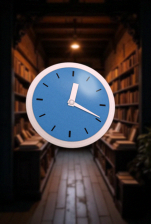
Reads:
{"hour": 12, "minute": 19}
